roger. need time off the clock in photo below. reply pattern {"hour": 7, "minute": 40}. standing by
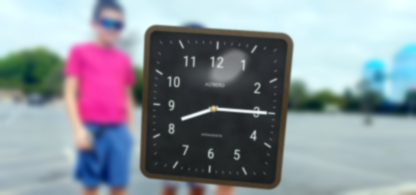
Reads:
{"hour": 8, "minute": 15}
